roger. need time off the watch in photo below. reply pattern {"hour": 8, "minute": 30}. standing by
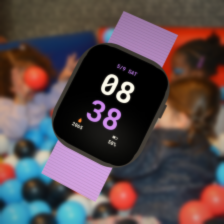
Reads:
{"hour": 8, "minute": 38}
